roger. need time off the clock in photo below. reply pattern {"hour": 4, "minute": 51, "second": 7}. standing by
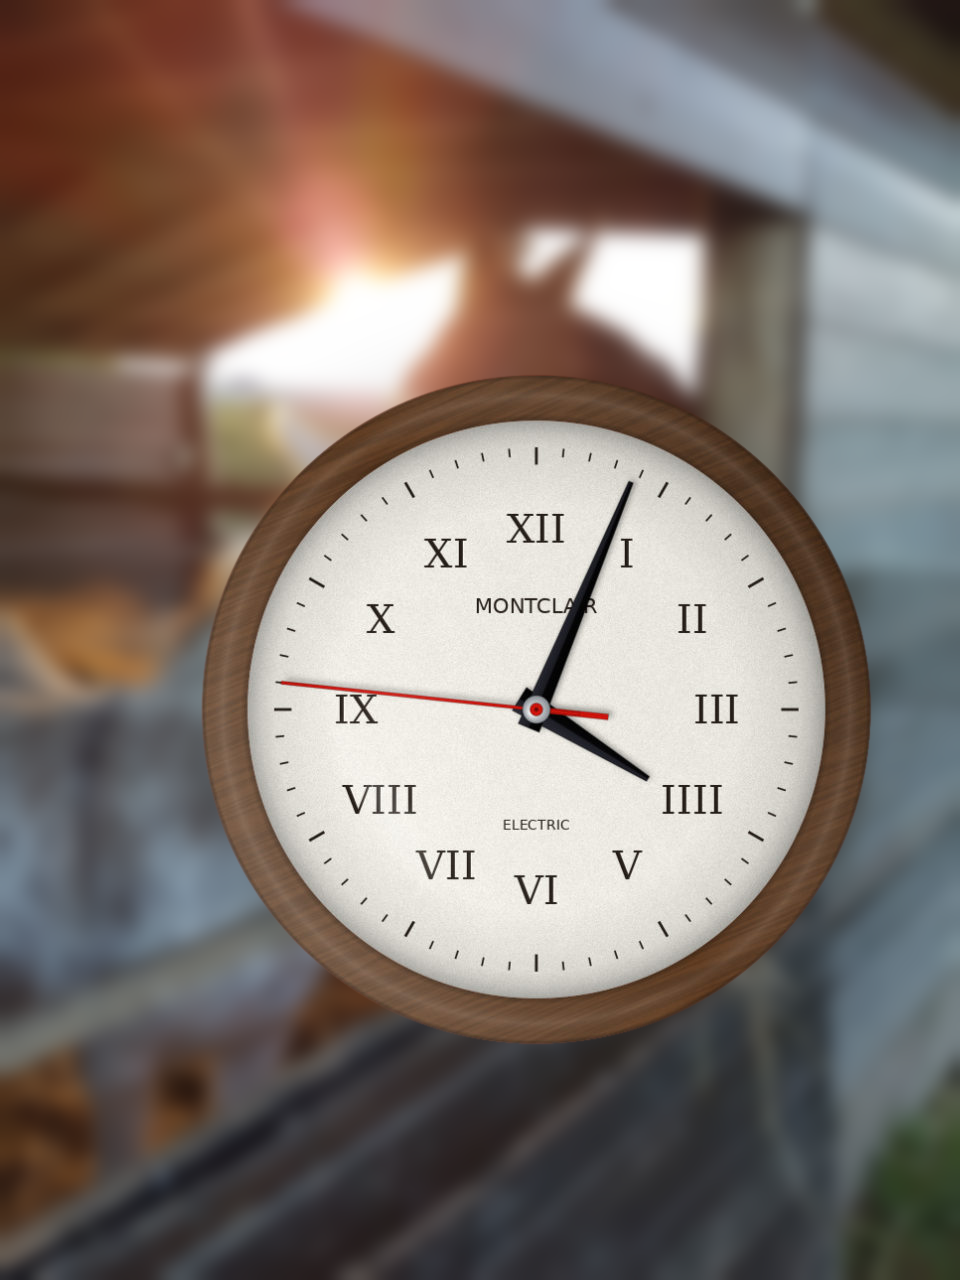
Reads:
{"hour": 4, "minute": 3, "second": 46}
